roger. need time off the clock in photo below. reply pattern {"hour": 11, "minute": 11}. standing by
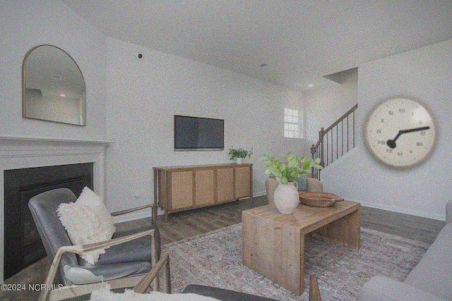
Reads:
{"hour": 7, "minute": 13}
